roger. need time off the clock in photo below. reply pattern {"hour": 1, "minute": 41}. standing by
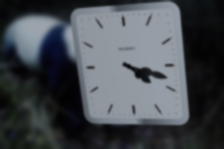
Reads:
{"hour": 4, "minute": 18}
